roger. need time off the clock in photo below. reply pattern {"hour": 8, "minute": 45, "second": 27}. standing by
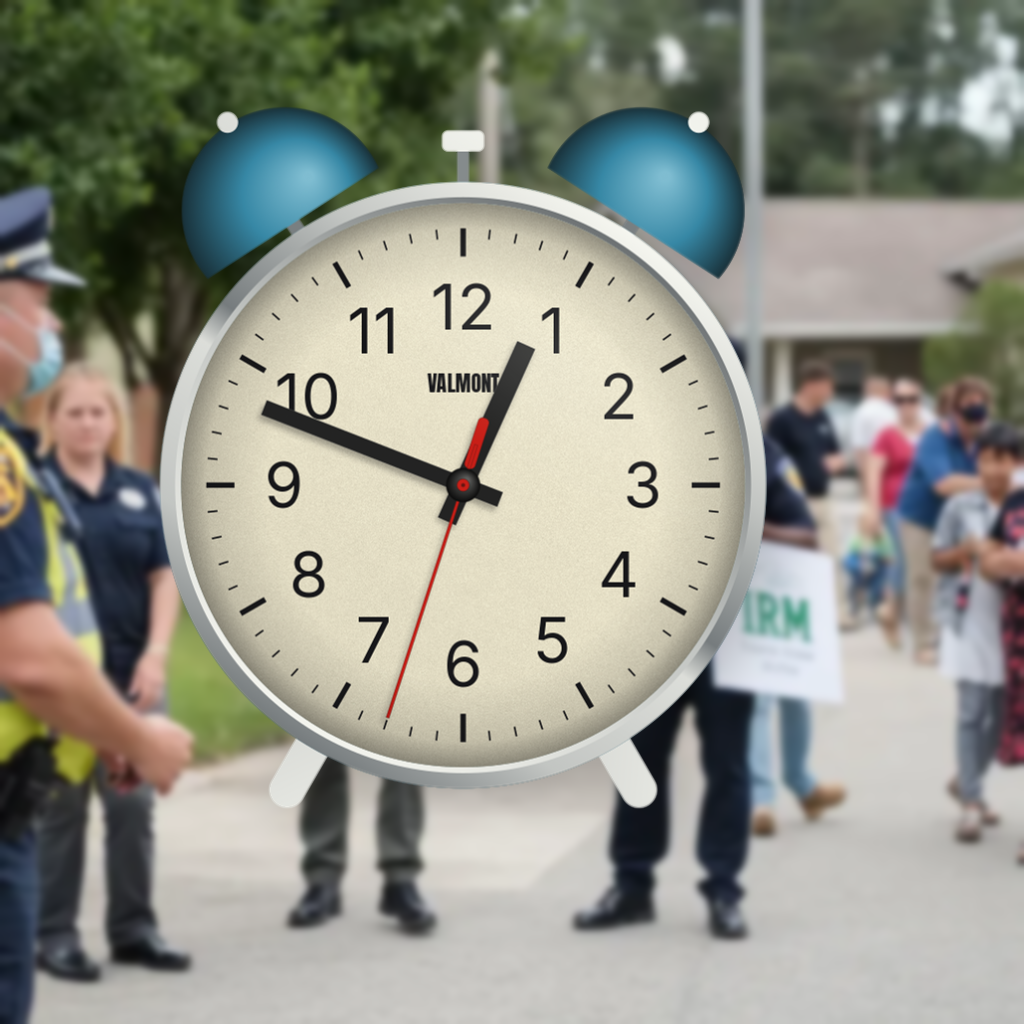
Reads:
{"hour": 12, "minute": 48, "second": 33}
